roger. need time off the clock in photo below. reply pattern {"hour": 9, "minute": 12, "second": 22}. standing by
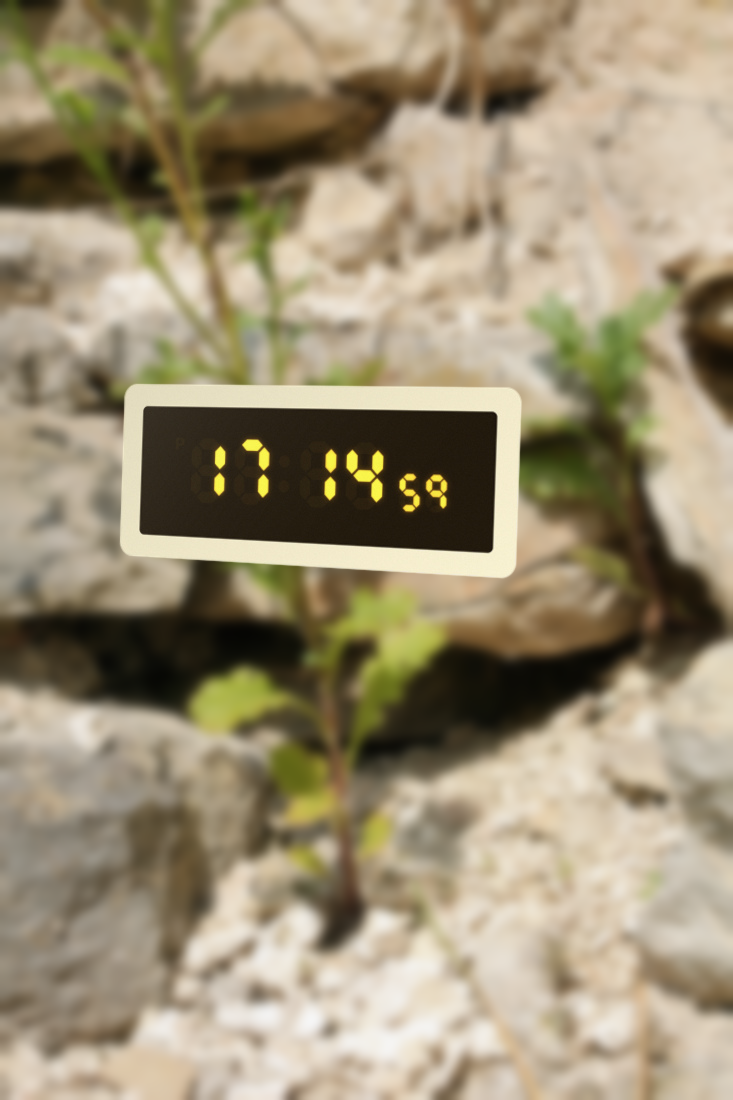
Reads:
{"hour": 17, "minute": 14, "second": 59}
